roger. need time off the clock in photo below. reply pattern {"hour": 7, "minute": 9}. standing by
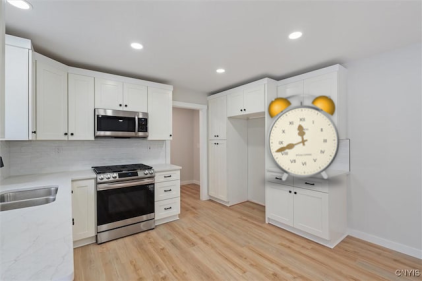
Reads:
{"hour": 11, "minute": 42}
